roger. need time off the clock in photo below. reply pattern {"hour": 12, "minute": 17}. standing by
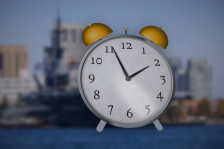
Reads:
{"hour": 1, "minute": 56}
